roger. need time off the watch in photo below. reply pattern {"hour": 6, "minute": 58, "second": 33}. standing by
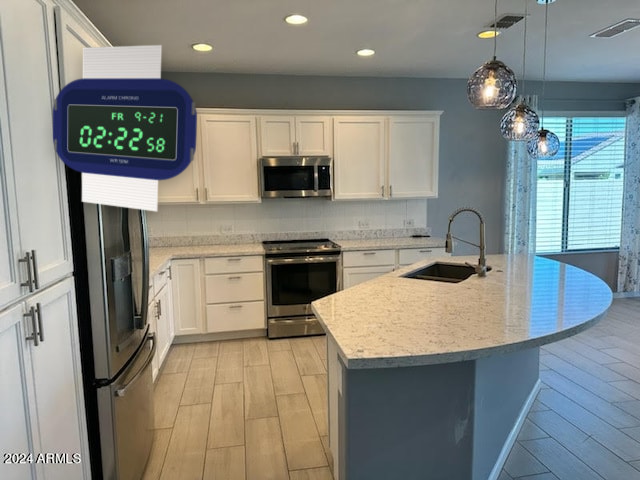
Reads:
{"hour": 2, "minute": 22, "second": 58}
